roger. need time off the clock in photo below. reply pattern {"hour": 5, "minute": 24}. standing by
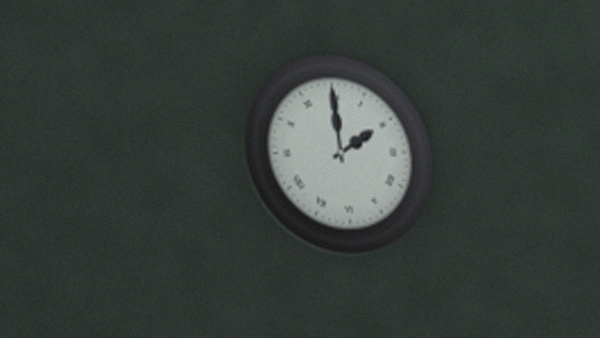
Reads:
{"hour": 2, "minute": 0}
